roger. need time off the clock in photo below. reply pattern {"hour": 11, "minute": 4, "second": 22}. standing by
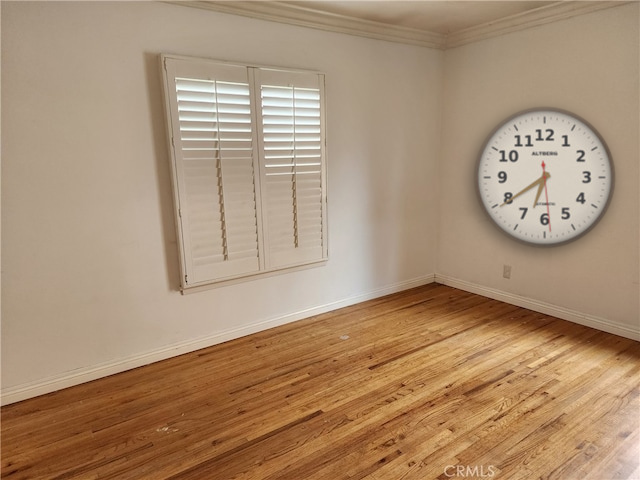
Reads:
{"hour": 6, "minute": 39, "second": 29}
